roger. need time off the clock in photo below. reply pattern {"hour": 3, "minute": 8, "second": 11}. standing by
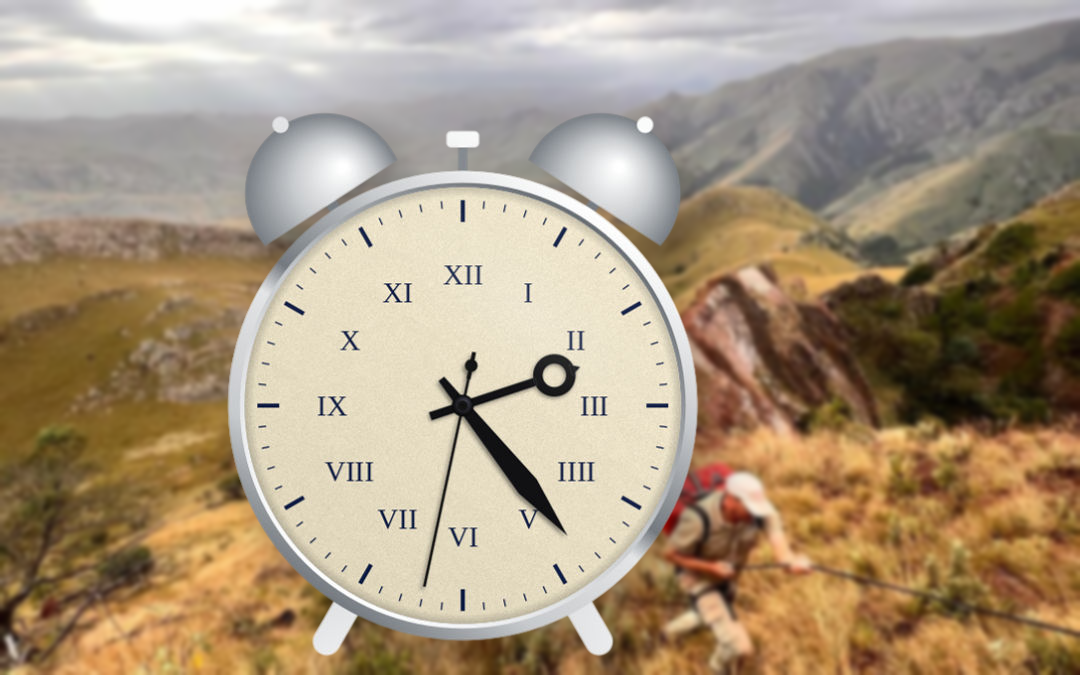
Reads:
{"hour": 2, "minute": 23, "second": 32}
